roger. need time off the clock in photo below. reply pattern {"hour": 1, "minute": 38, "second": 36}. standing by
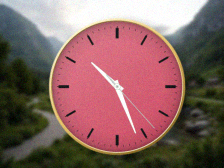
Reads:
{"hour": 10, "minute": 26, "second": 23}
